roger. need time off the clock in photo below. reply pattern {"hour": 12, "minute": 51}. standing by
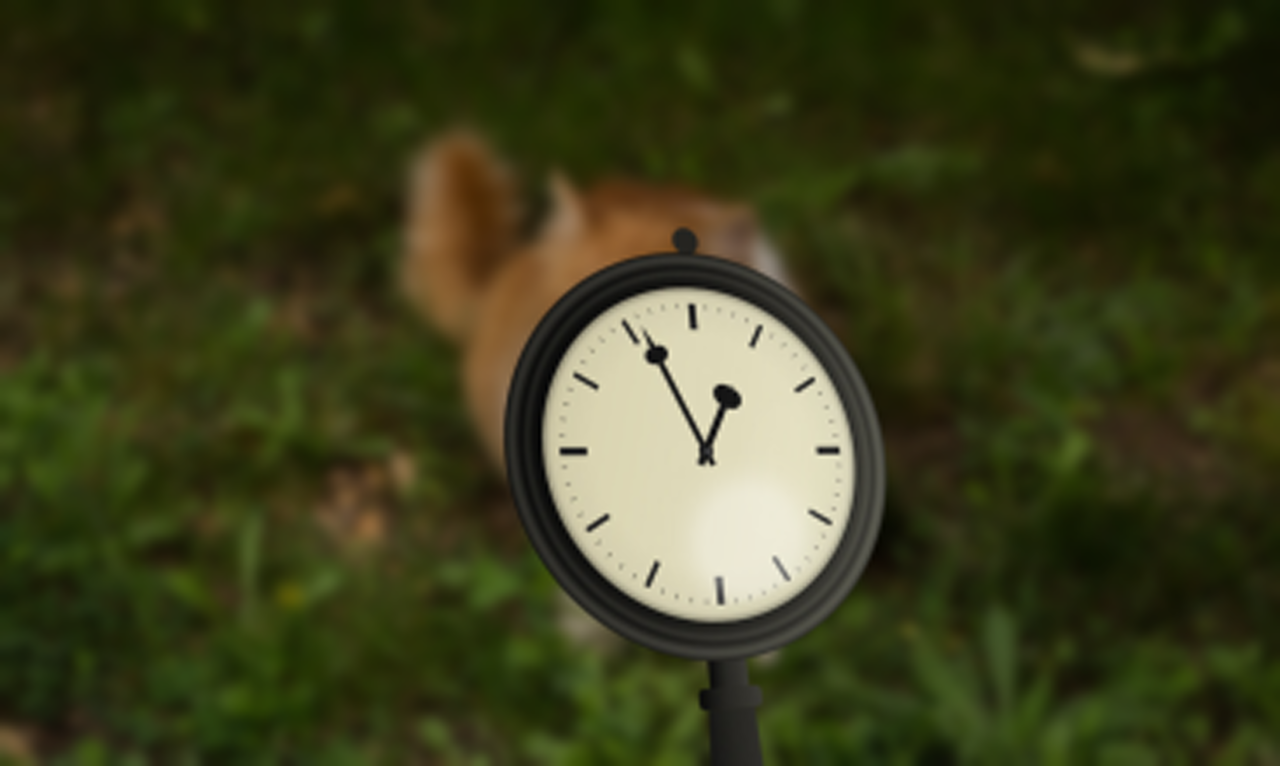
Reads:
{"hour": 12, "minute": 56}
